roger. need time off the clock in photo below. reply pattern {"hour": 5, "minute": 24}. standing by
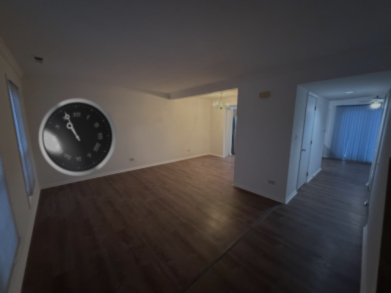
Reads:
{"hour": 10, "minute": 56}
